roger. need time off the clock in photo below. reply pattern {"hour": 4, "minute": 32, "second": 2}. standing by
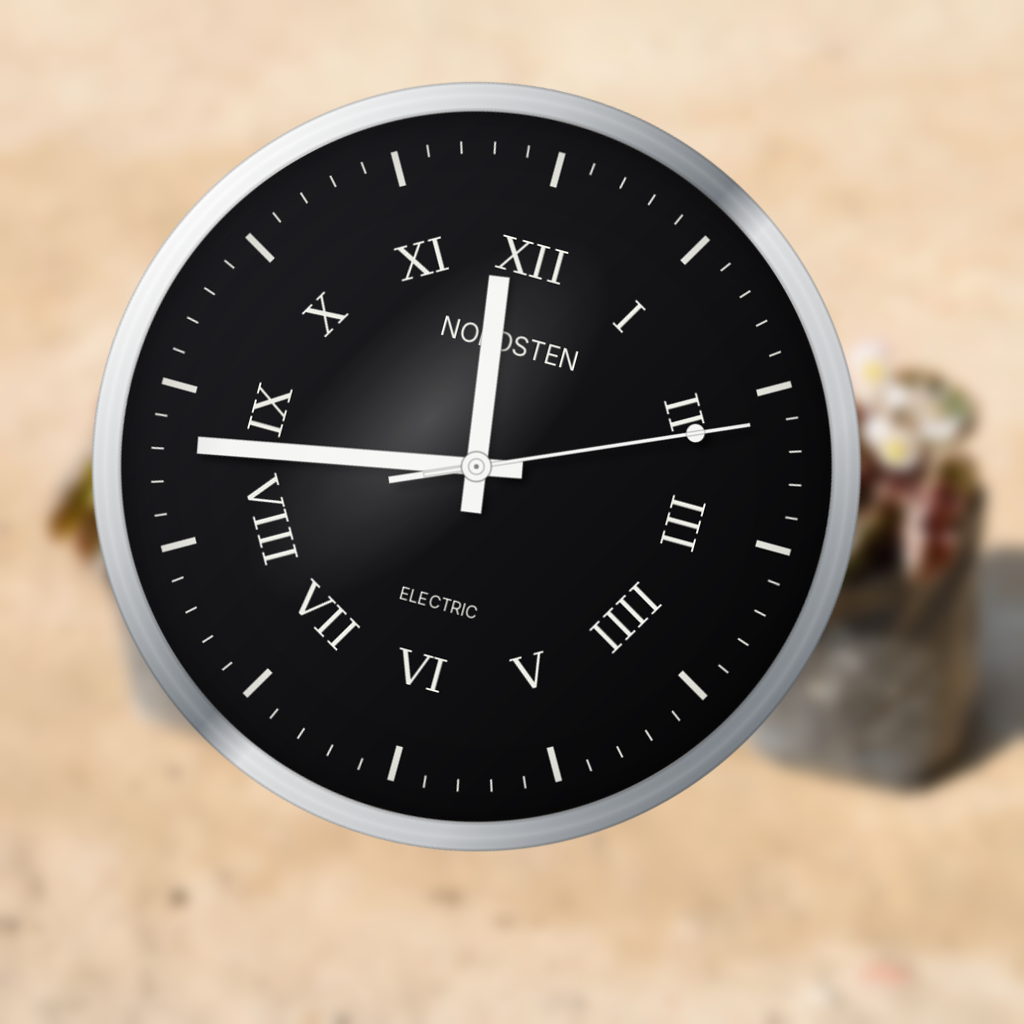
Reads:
{"hour": 11, "minute": 43, "second": 11}
